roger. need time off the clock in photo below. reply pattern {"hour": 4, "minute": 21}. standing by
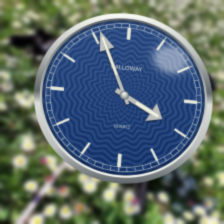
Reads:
{"hour": 3, "minute": 56}
